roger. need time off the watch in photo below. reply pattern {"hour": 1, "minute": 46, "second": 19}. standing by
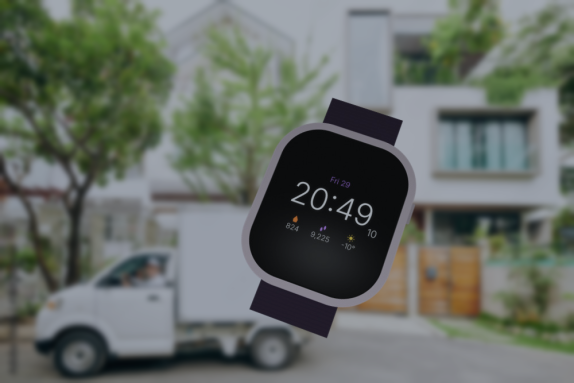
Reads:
{"hour": 20, "minute": 49, "second": 10}
